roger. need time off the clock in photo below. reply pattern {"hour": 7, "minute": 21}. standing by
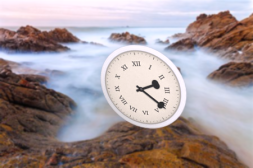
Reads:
{"hour": 2, "minute": 22}
